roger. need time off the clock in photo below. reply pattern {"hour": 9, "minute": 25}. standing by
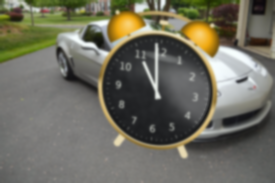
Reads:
{"hour": 10, "minute": 59}
